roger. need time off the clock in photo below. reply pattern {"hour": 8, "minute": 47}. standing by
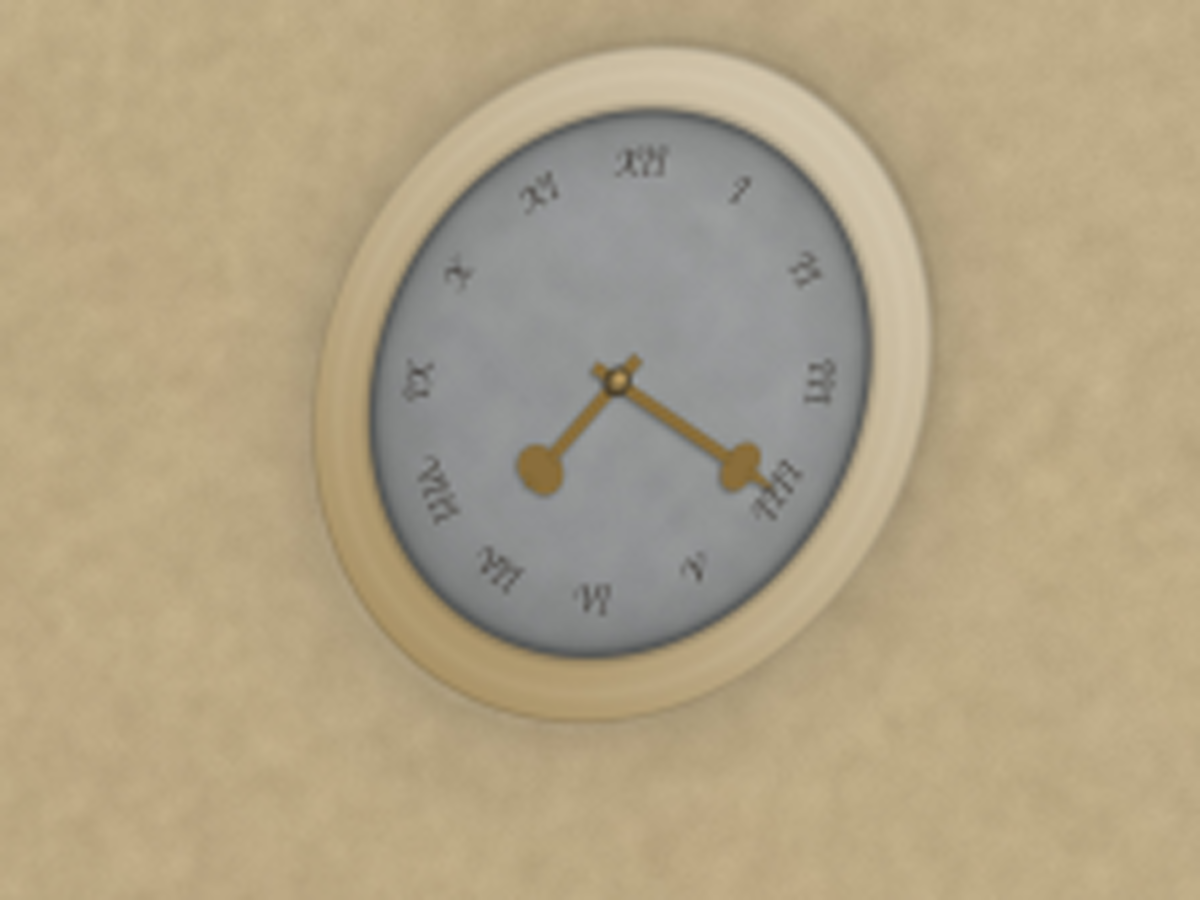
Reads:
{"hour": 7, "minute": 20}
